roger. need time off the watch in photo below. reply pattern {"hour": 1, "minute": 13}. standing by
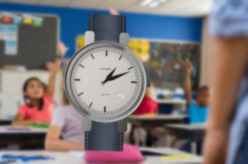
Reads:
{"hour": 1, "minute": 11}
